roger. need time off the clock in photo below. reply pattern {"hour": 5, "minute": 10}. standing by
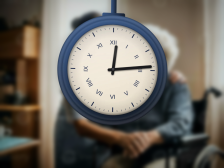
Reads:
{"hour": 12, "minute": 14}
